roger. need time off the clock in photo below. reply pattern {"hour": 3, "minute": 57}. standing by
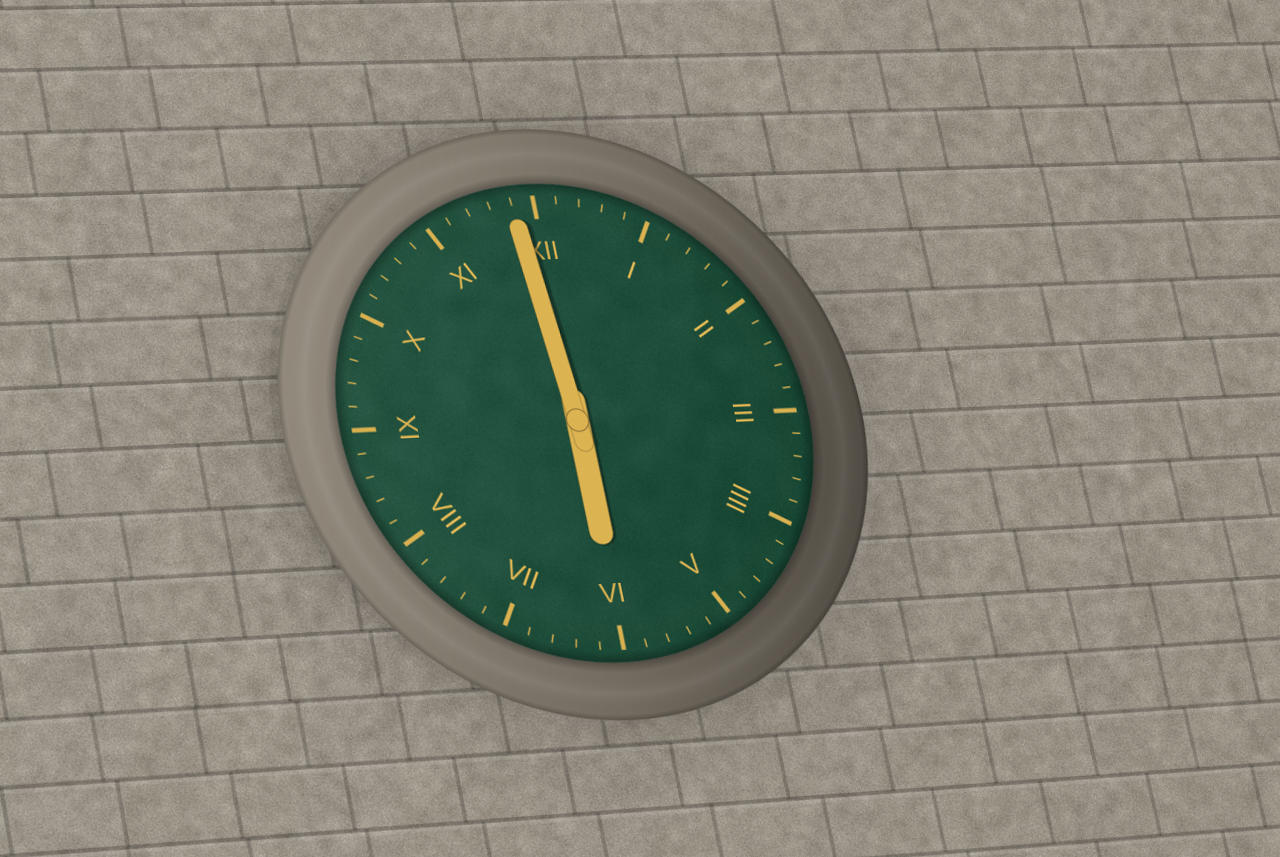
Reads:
{"hour": 5, "minute": 59}
